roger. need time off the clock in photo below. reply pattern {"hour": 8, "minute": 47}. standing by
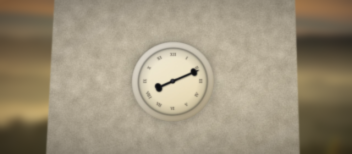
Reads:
{"hour": 8, "minute": 11}
